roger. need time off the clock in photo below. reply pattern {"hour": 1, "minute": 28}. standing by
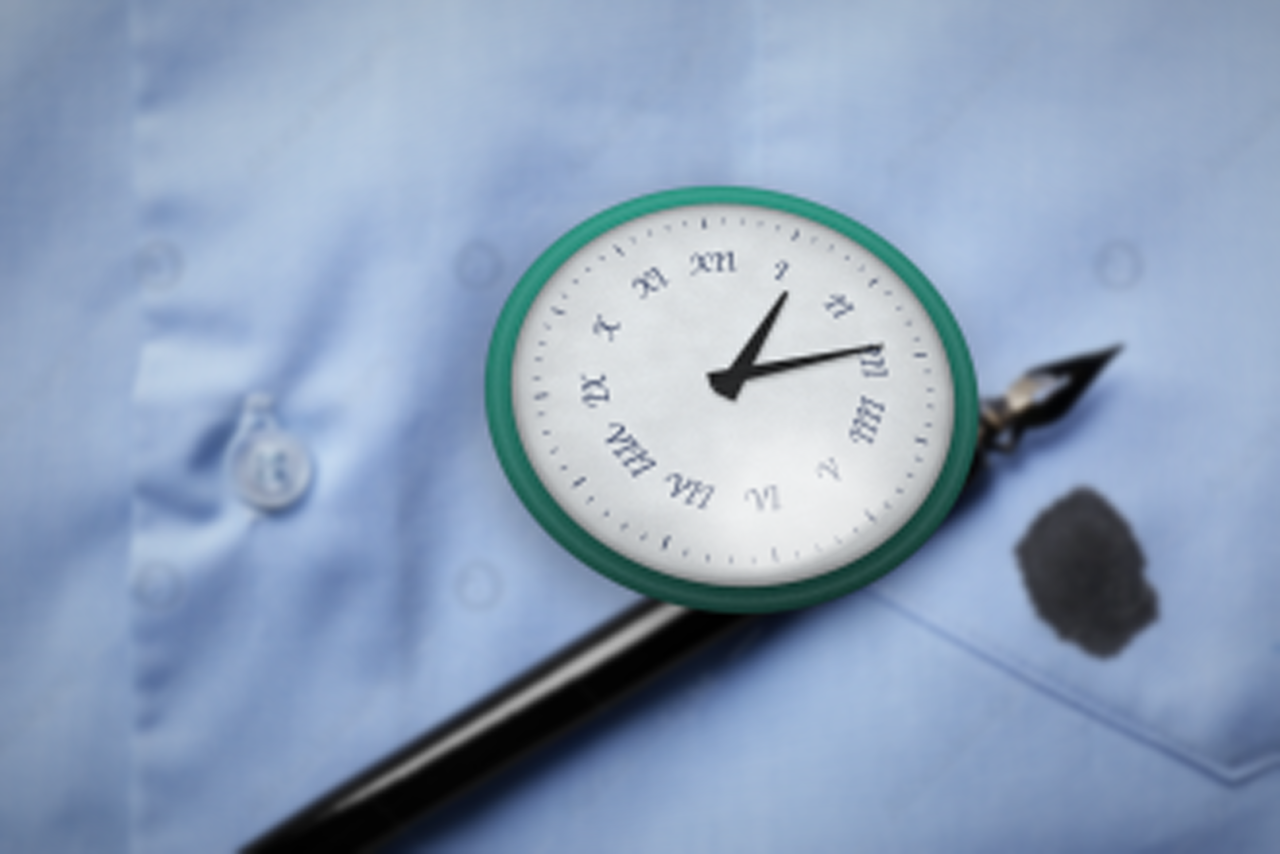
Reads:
{"hour": 1, "minute": 14}
